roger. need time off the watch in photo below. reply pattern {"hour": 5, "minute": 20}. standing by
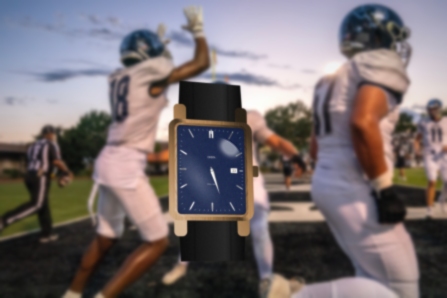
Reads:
{"hour": 5, "minute": 27}
